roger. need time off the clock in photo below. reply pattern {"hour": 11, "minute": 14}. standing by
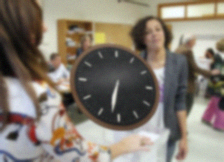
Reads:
{"hour": 6, "minute": 32}
